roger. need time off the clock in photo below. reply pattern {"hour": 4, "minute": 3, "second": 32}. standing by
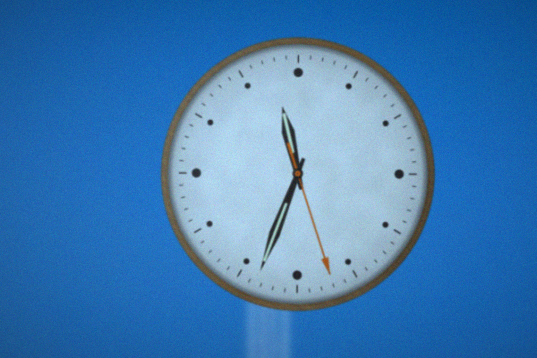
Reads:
{"hour": 11, "minute": 33, "second": 27}
